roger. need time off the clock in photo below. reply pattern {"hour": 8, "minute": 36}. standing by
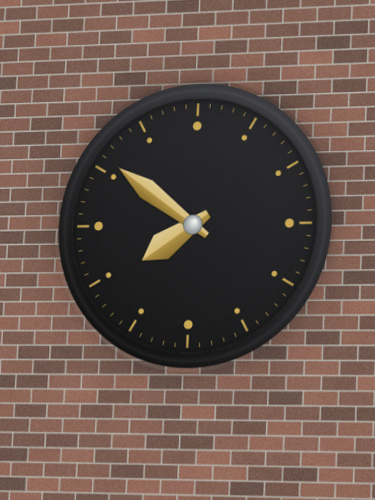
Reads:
{"hour": 7, "minute": 51}
